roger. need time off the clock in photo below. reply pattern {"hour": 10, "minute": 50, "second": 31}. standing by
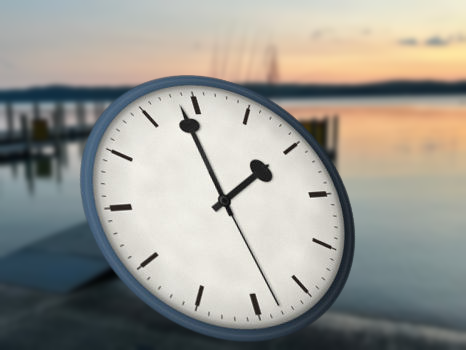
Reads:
{"hour": 1, "minute": 58, "second": 28}
